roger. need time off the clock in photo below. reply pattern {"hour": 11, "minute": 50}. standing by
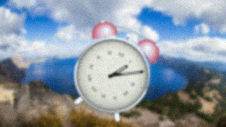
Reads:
{"hour": 1, "minute": 10}
